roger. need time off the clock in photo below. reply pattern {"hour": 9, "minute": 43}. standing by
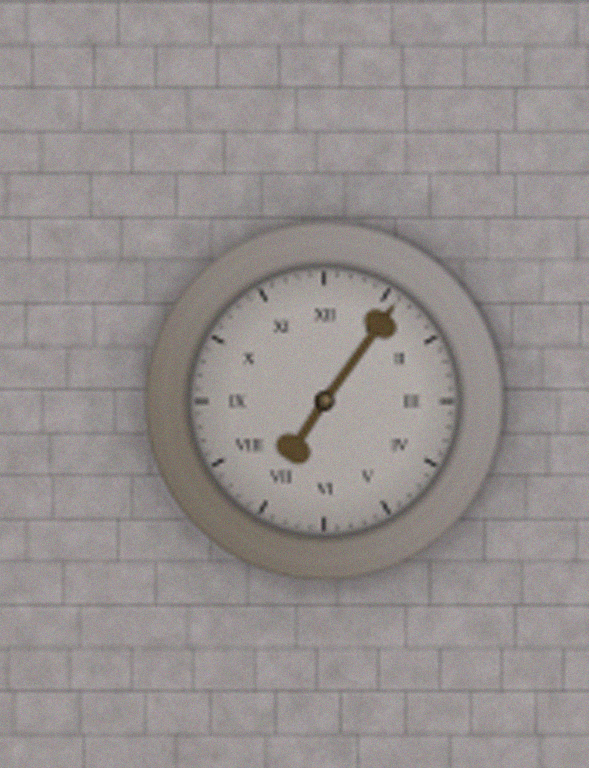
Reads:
{"hour": 7, "minute": 6}
